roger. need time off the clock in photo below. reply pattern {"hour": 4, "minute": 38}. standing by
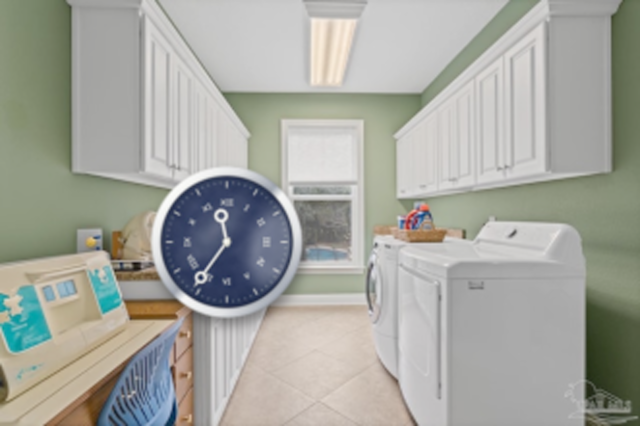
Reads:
{"hour": 11, "minute": 36}
